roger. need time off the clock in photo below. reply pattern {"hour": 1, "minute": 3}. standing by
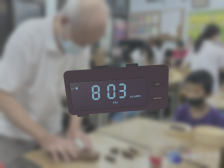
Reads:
{"hour": 8, "minute": 3}
